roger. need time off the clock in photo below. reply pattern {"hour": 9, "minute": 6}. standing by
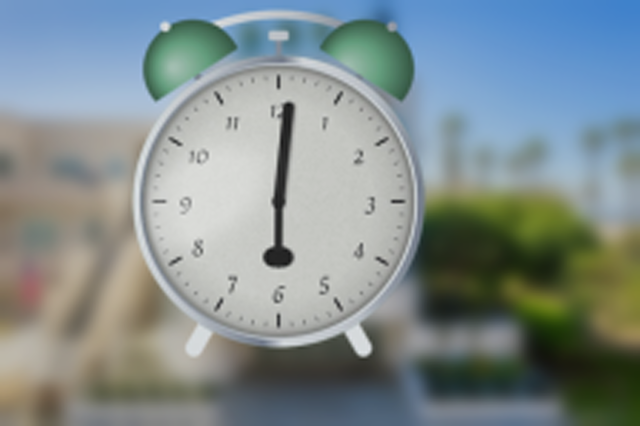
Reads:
{"hour": 6, "minute": 1}
